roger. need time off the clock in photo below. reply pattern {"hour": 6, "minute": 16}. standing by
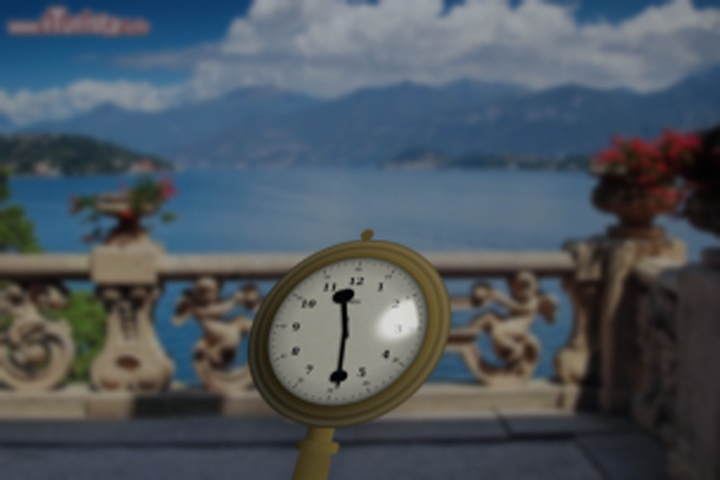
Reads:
{"hour": 11, "minute": 29}
